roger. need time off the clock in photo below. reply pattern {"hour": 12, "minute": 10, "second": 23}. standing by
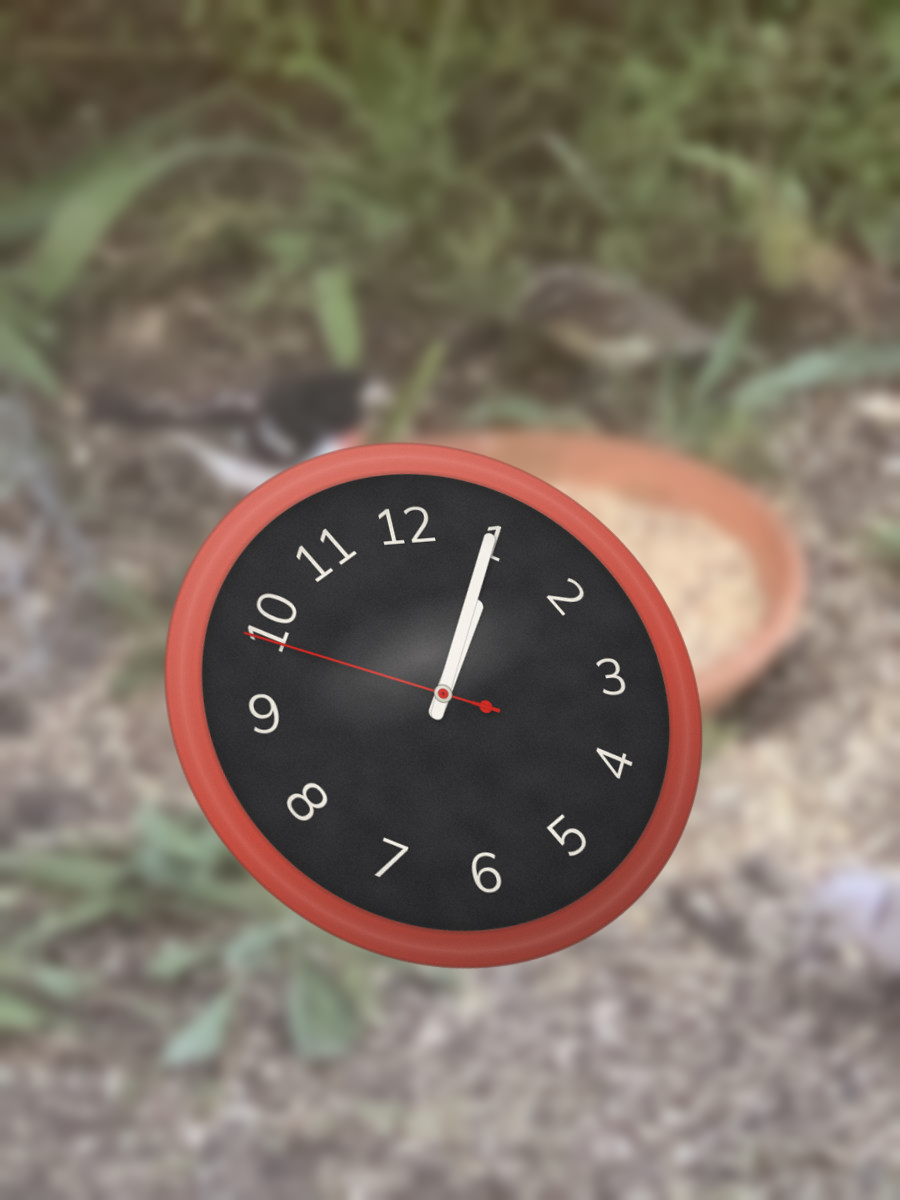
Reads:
{"hour": 1, "minute": 4, "second": 49}
